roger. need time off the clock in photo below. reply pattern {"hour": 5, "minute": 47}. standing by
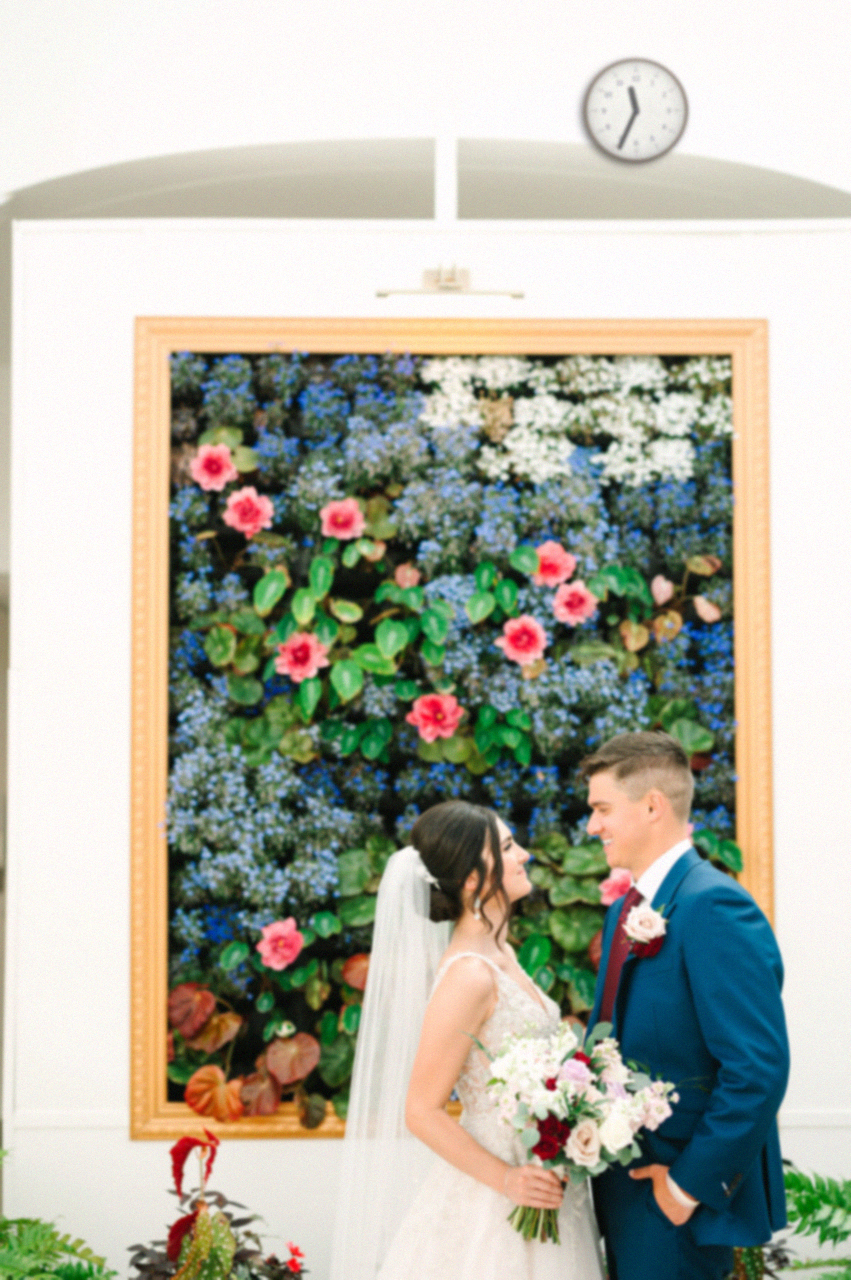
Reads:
{"hour": 11, "minute": 34}
